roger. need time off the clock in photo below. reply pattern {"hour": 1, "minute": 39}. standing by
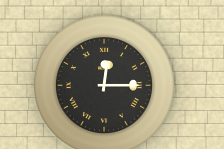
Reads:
{"hour": 12, "minute": 15}
